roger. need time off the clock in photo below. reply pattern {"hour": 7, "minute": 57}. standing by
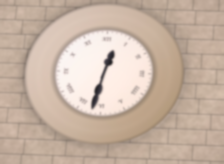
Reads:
{"hour": 12, "minute": 32}
